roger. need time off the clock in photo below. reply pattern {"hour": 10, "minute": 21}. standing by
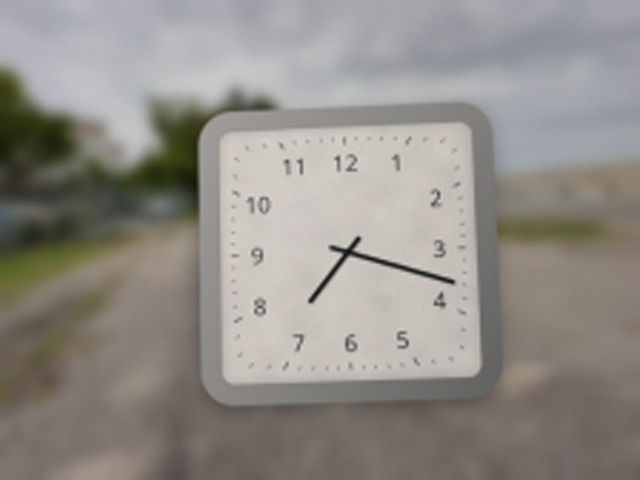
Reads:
{"hour": 7, "minute": 18}
